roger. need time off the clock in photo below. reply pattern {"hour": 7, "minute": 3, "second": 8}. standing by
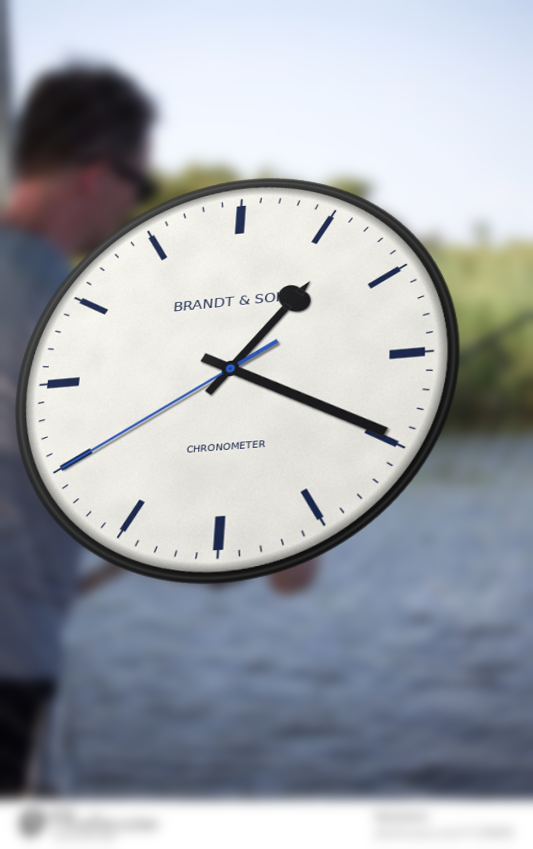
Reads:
{"hour": 1, "minute": 19, "second": 40}
